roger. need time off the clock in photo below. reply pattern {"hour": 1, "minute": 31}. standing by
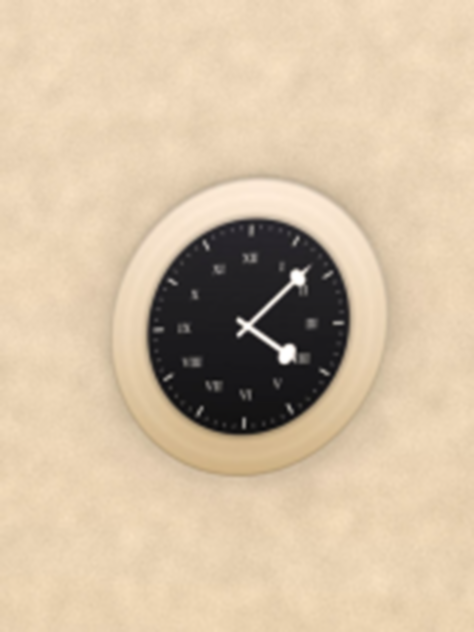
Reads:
{"hour": 4, "minute": 8}
